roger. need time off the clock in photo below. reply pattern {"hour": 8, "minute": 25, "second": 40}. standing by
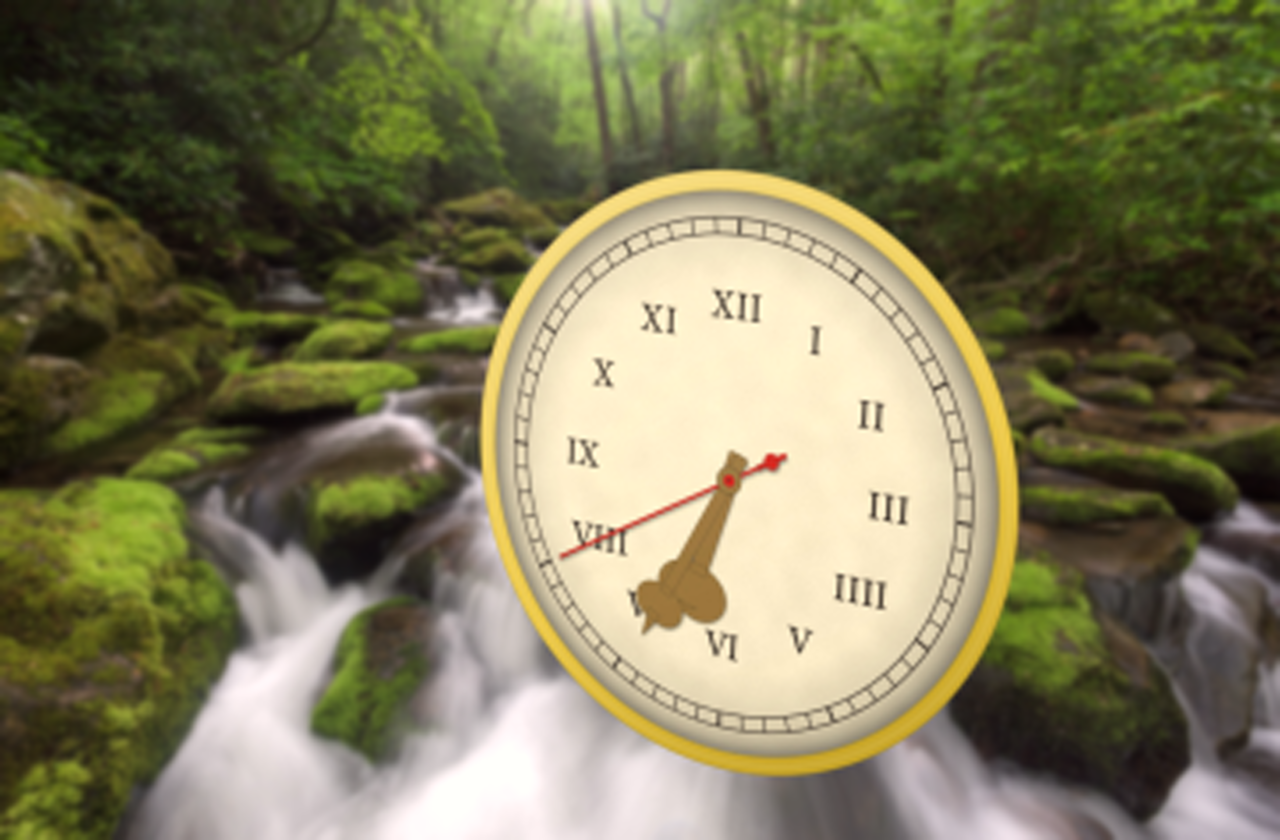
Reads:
{"hour": 6, "minute": 34, "second": 40}
